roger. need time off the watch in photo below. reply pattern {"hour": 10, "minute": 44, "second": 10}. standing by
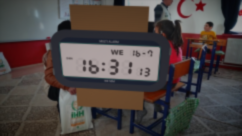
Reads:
{"hour": 16, "minute": 31, "second": 13}
